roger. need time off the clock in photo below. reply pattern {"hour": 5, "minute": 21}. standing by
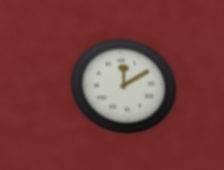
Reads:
{"hour": 12, "minute": 10}
